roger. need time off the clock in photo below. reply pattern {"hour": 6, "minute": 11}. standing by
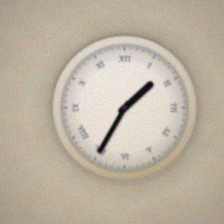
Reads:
{"hour": 1, "minute": 35}
